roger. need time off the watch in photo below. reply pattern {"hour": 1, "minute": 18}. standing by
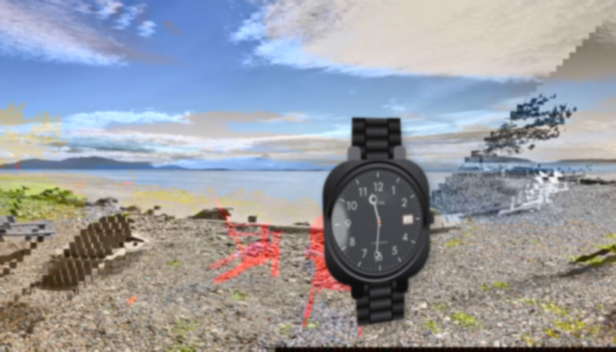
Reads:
{"hour": 11, "minute": 31}
